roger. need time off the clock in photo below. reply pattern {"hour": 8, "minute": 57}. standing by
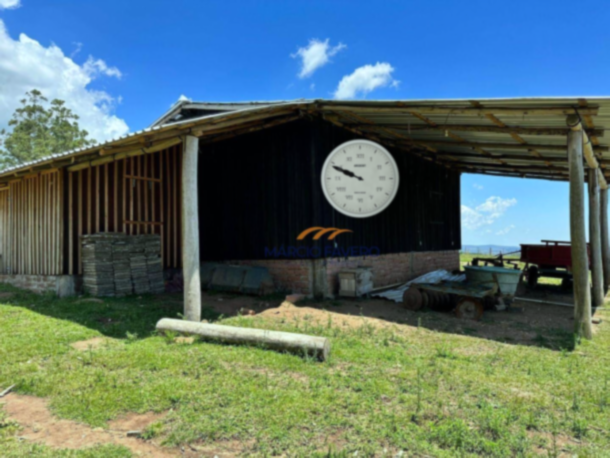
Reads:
{"hour": 9, "minute": 49}
